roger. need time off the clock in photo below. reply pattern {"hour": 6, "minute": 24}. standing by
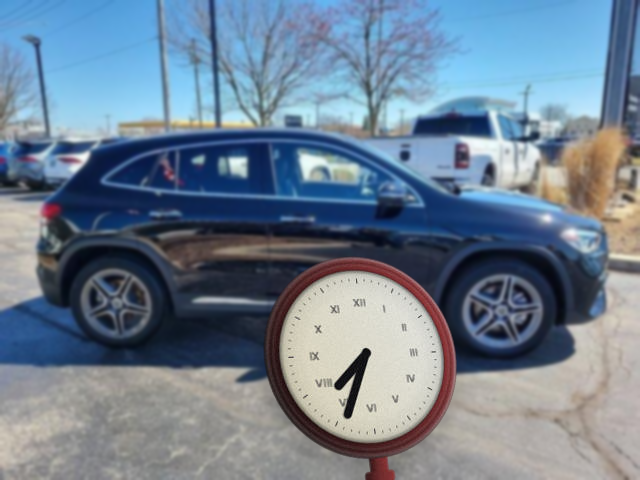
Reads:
{"hour": 7, "minute": 34}
